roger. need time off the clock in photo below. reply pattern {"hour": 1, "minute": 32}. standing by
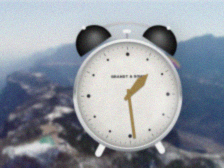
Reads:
{"hour": 1, "minute": 29}
